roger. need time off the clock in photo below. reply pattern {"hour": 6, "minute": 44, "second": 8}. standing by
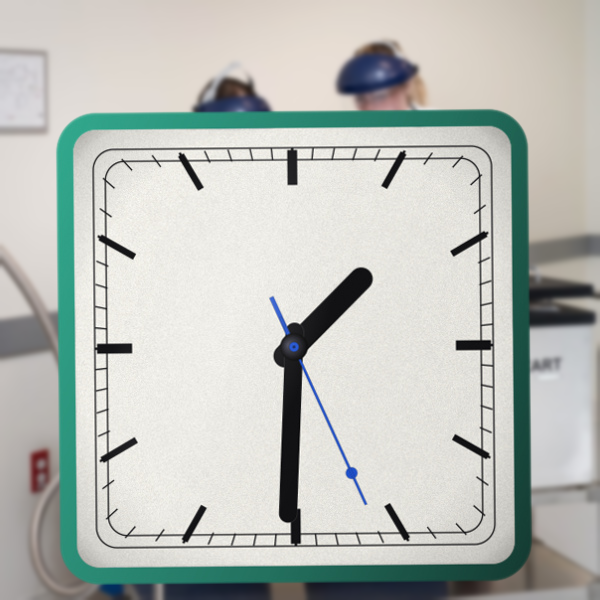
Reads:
{"hour": 1, "minute": 30, "second": 26}
